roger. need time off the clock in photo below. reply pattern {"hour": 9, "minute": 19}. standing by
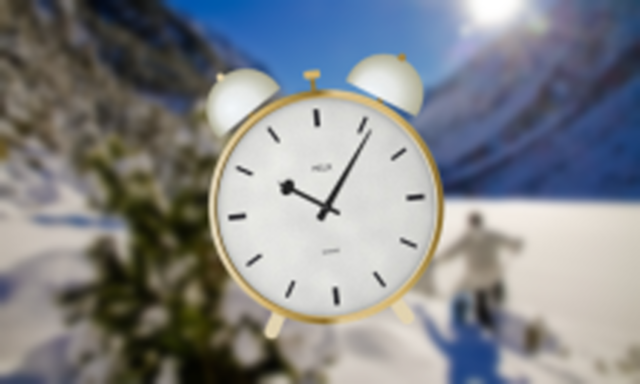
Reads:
{"hour": 10, "minute": 6}
